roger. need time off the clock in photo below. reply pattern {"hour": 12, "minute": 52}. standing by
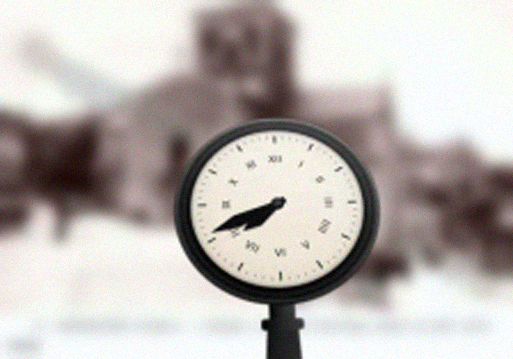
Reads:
{"hour": 7, "minute": 41}
